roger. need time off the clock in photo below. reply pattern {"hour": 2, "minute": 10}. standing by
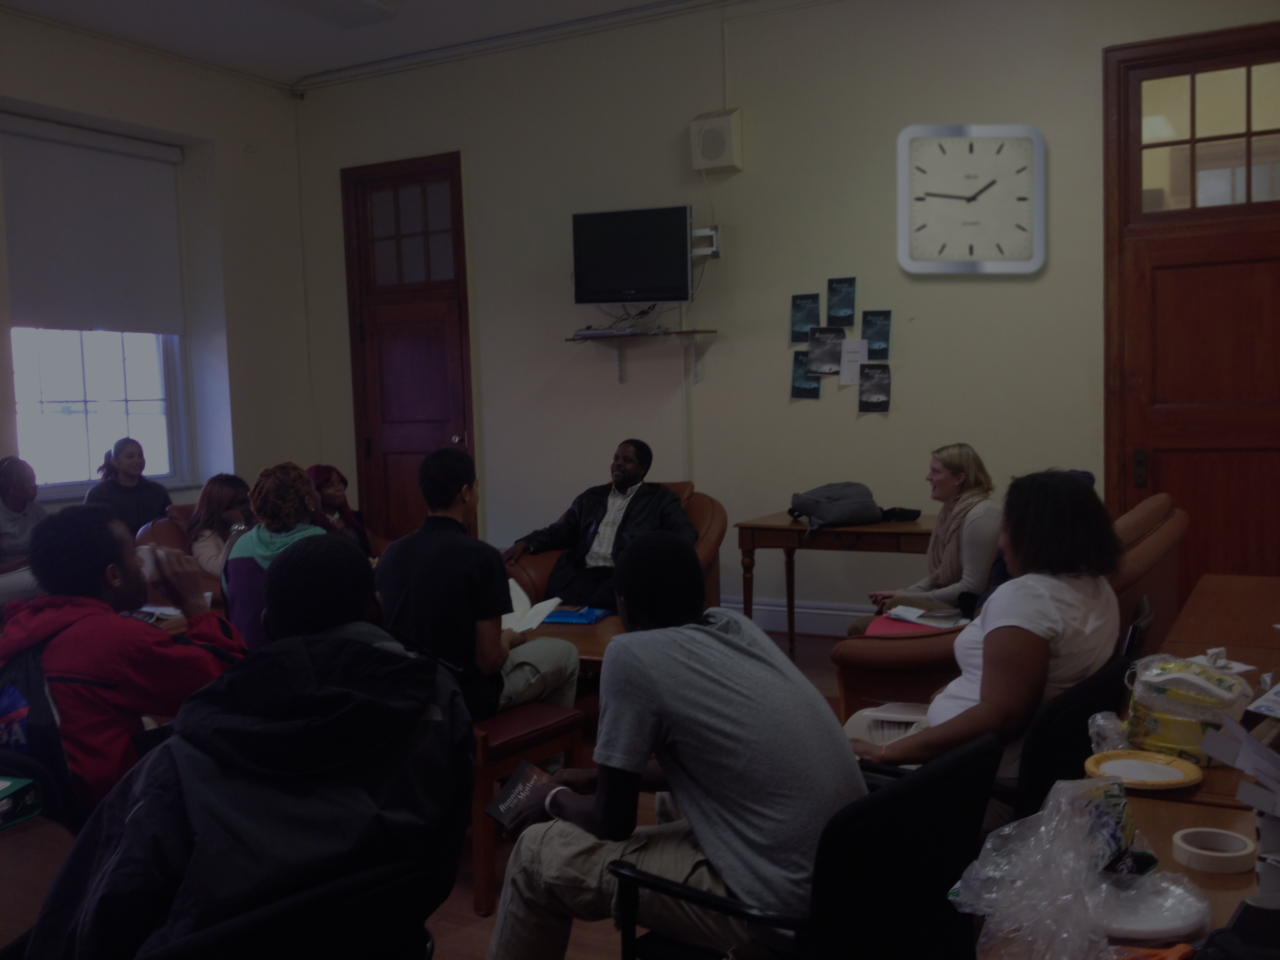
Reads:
{"hour": 1, "minute": 46}
